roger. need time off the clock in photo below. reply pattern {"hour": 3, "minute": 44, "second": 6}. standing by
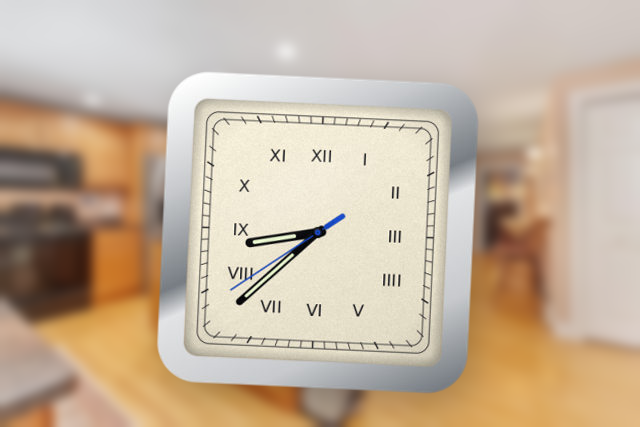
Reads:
{"hour": 8, "minute": 37, "second": 39}
